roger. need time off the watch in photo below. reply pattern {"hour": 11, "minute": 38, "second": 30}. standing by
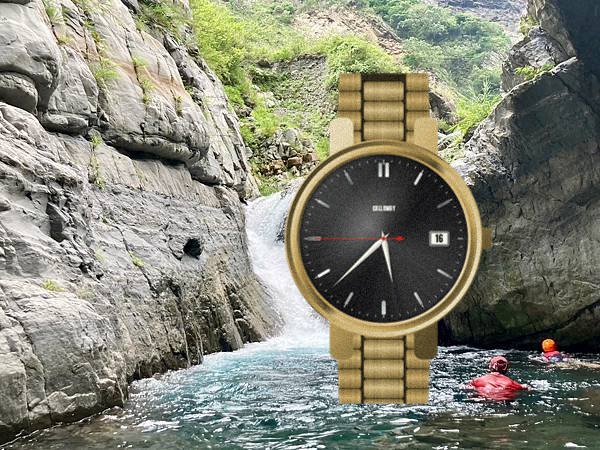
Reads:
{"hour": 5, "minute": 37, "second": 45}
